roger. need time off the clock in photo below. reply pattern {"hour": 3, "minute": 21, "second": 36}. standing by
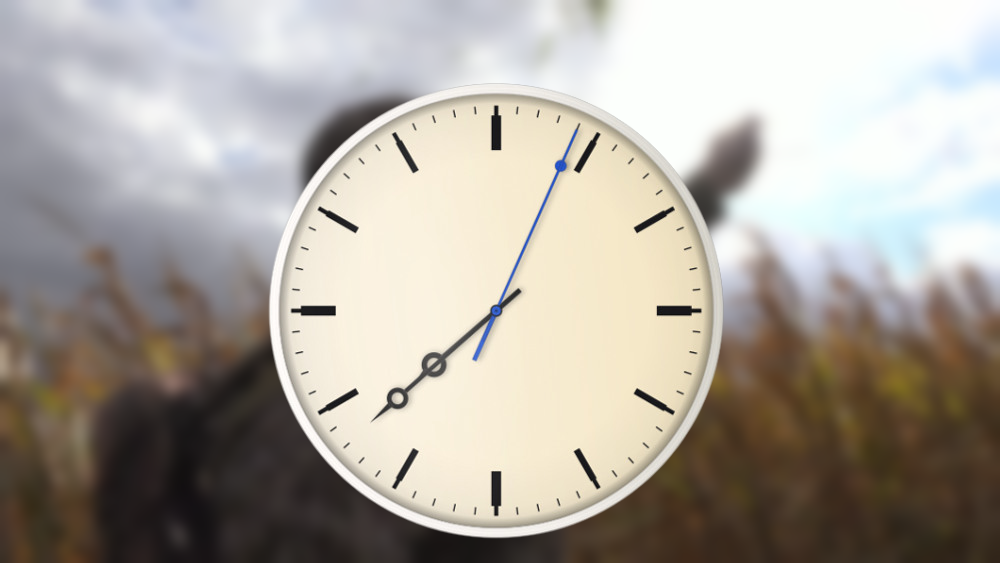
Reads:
{"hour": 7, "minute": 38, "second": 4}
